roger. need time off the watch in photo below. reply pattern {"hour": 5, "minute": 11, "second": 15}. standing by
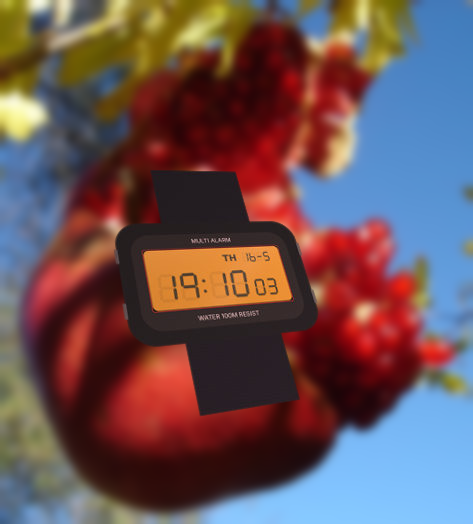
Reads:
{"hour": 19, "minute": 10, "second": 3}
